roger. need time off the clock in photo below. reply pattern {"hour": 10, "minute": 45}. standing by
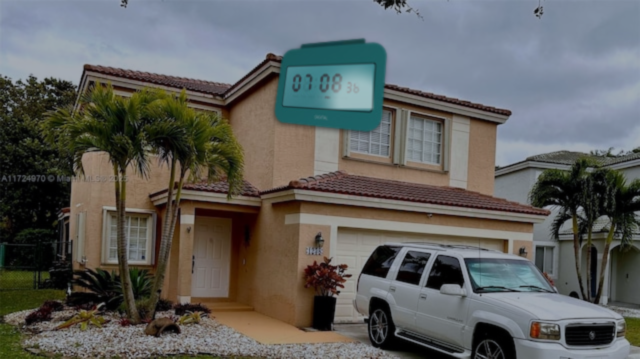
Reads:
{"hour": 7, "minute": 8}
